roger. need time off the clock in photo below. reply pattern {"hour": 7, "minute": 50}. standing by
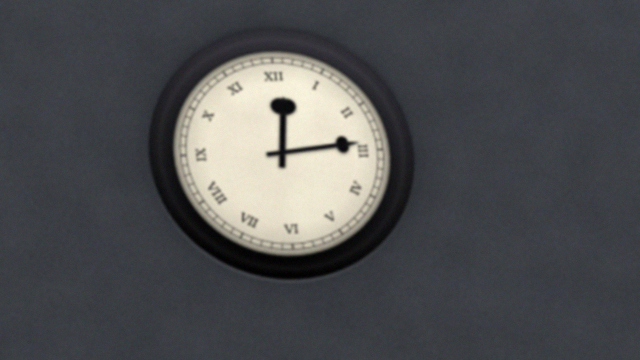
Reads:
{"hour": 12, "minute": 14}
